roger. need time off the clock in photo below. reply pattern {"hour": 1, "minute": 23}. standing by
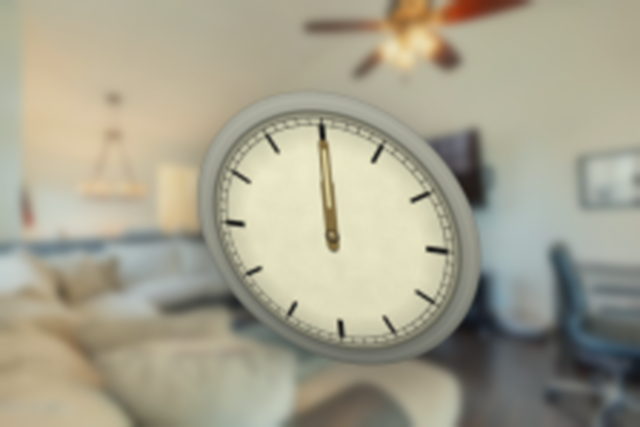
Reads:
{"hour": 12, "minute": 0}
